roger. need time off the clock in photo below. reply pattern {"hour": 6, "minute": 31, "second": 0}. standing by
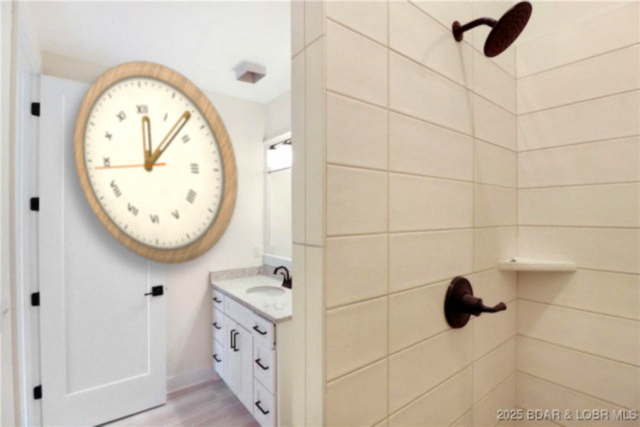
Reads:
{"hour": 12, "minute": 7, "second": 44}
